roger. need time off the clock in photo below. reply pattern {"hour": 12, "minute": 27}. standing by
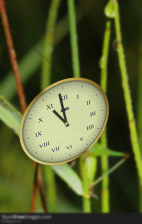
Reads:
{"hour": 10, "minute": 59}
